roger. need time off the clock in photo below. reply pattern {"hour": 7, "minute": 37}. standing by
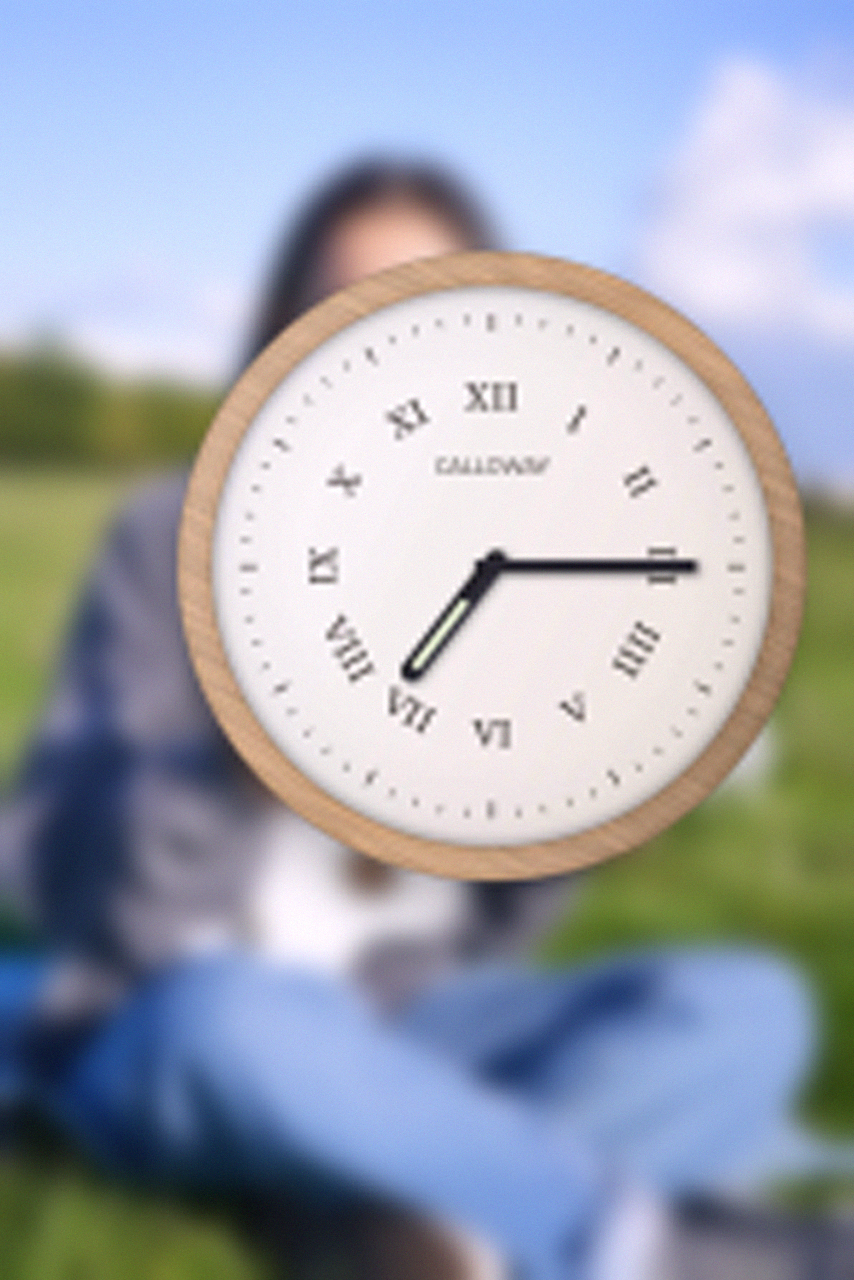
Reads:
{"hour": 7, "minute": 15}
